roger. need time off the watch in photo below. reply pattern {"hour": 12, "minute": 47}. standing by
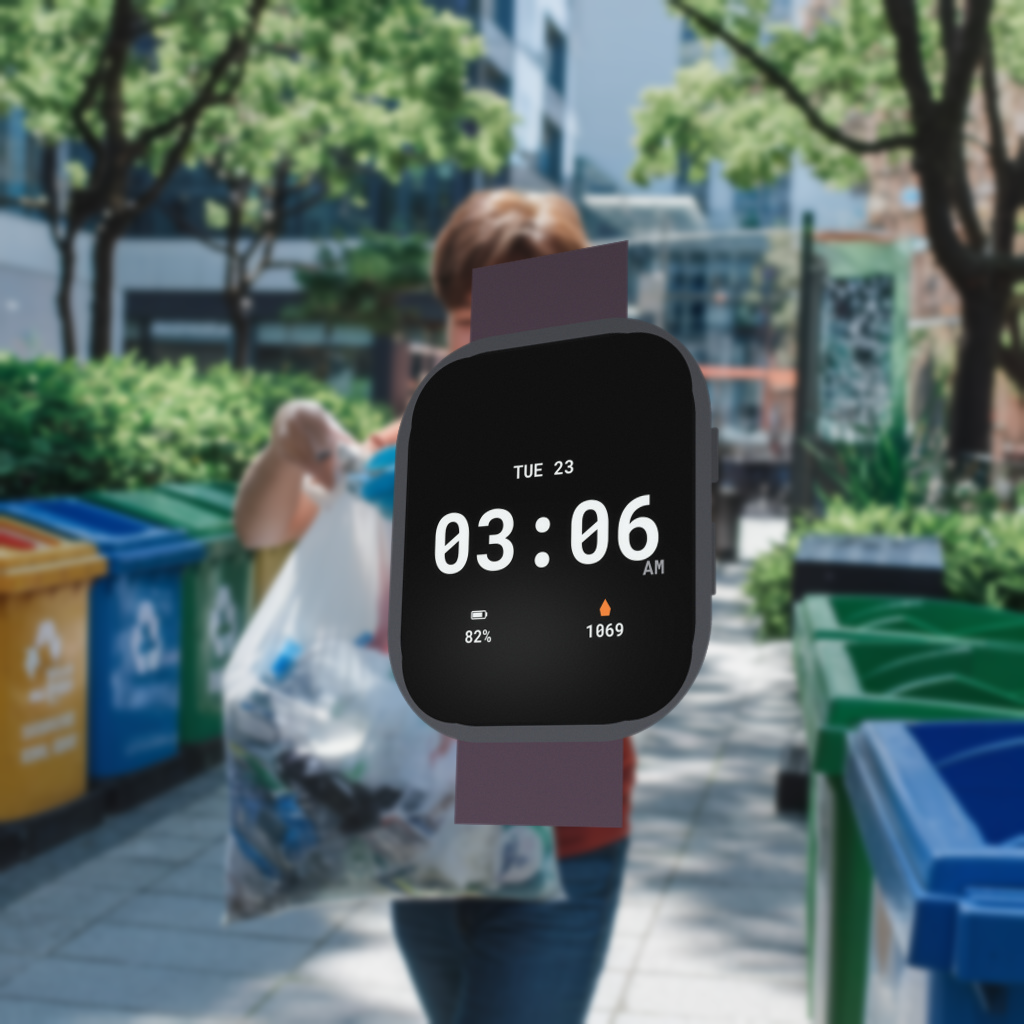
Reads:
{"hour": 3, "minute": 6}
